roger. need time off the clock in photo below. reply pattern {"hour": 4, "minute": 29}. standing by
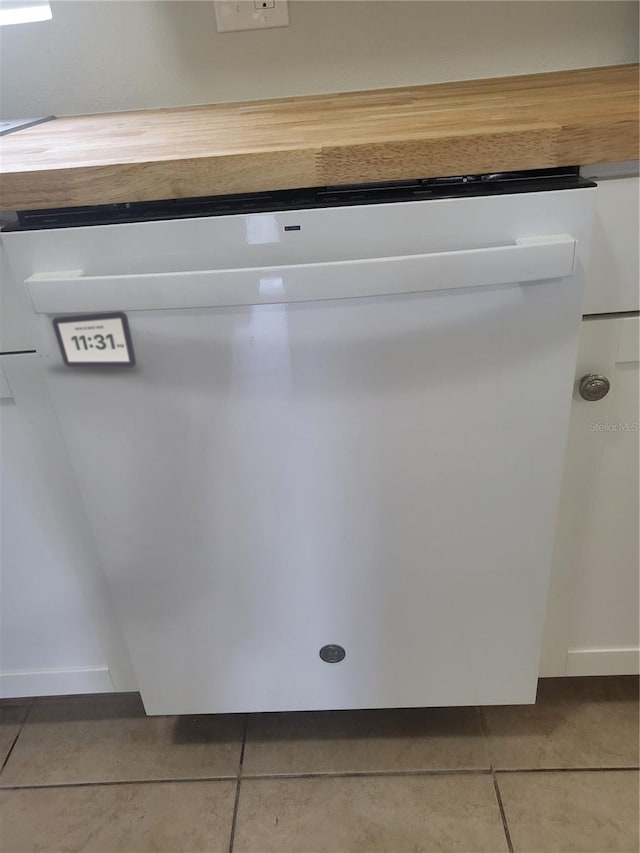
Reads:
{"hour": 11, "minute": 31}
